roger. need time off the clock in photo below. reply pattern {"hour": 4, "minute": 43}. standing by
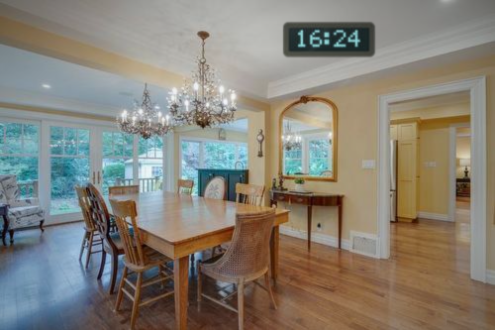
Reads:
{"hour": 16, "minute": 24}
